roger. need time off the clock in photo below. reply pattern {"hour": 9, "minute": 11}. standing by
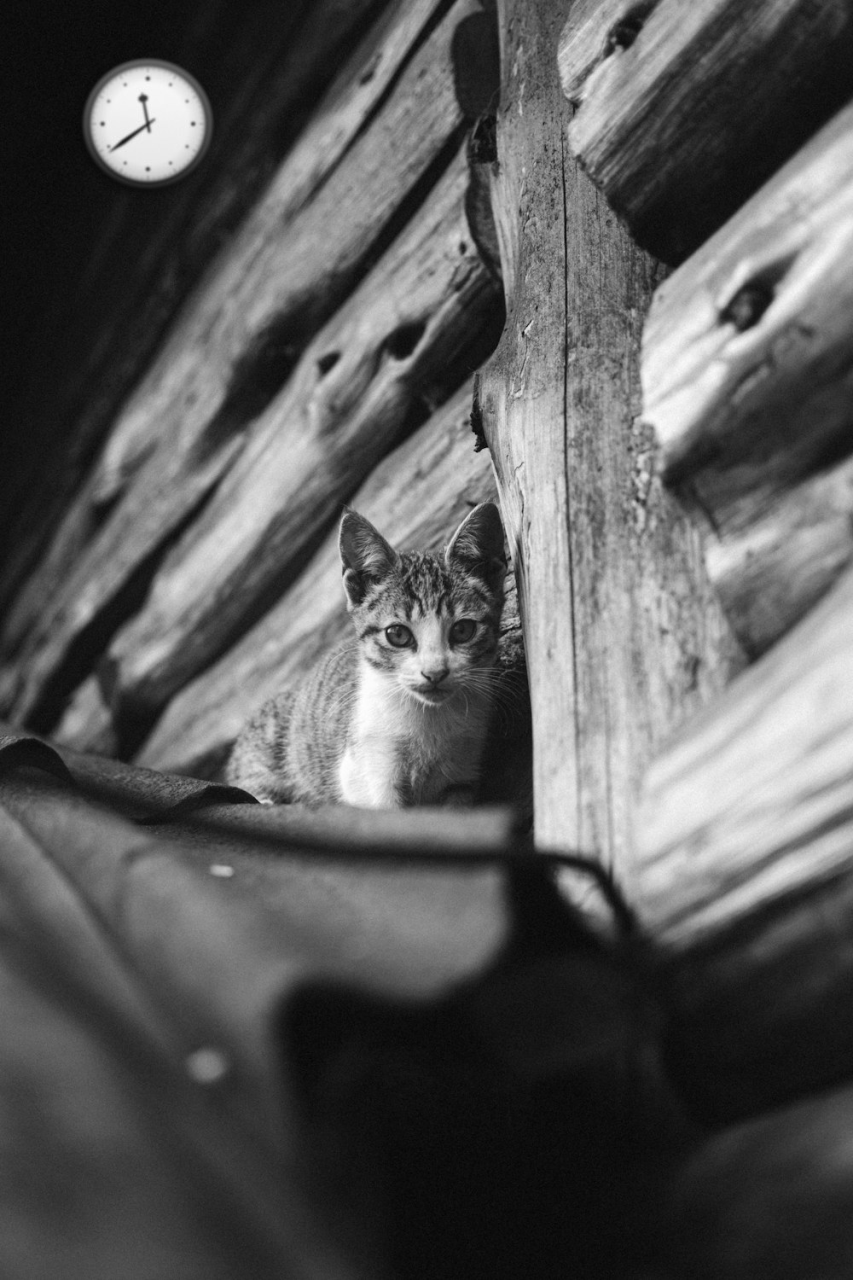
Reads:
{"hour": 11, "minute": 39}
